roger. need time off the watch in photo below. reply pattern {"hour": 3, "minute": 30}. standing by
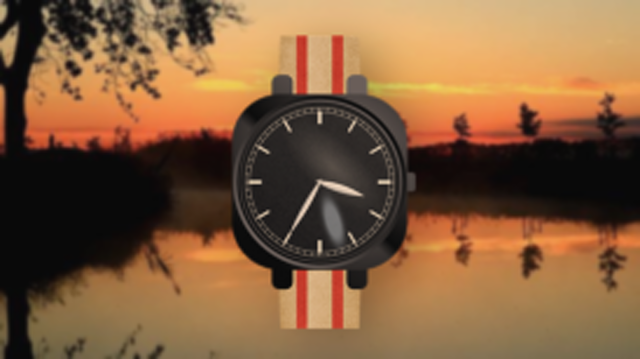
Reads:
{"hour": 3, "minute": 35}
